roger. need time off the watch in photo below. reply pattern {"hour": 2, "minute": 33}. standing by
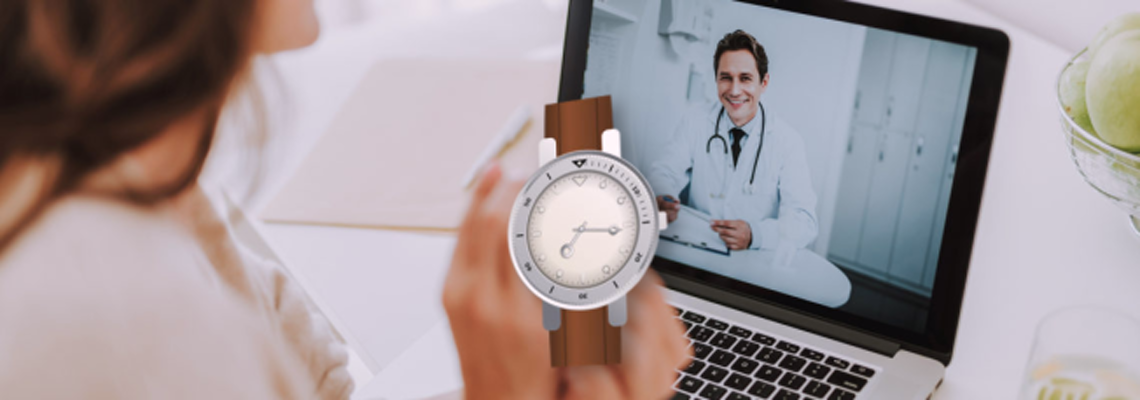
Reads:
{"hour": 7, "minute": 16}
